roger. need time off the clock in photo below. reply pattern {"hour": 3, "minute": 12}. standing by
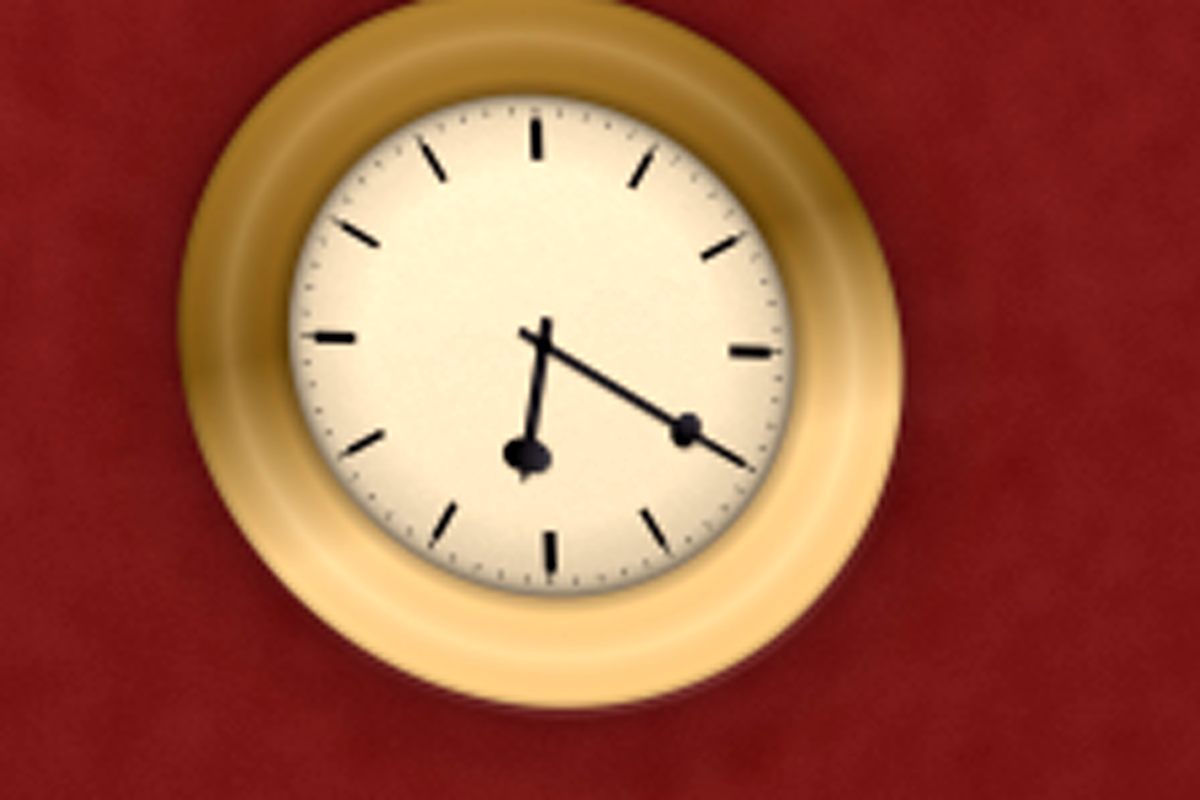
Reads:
{"hour": 6, "minute": 20}
